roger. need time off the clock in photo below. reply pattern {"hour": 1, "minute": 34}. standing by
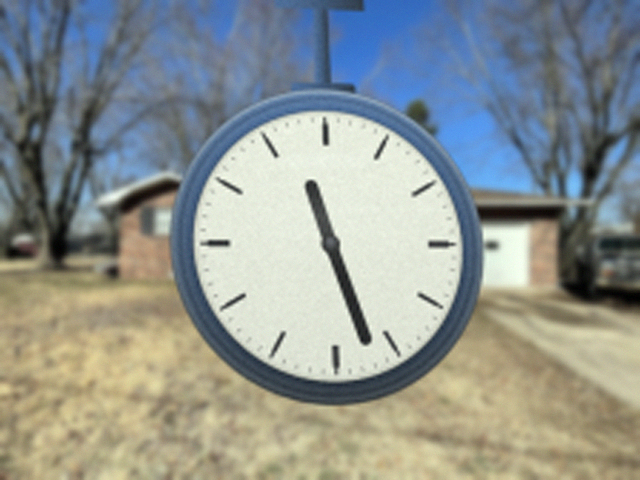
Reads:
{"hour": 11, "minute": 27}
